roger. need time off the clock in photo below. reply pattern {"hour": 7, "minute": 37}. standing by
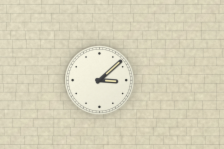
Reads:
{"hour": 3, "minute": 8}
